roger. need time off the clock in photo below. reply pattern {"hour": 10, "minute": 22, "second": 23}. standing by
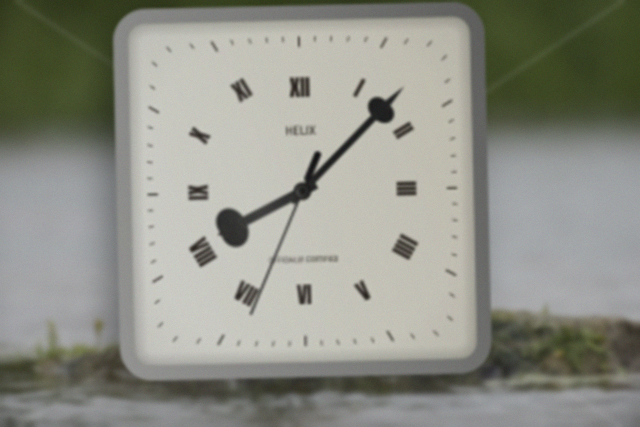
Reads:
{"hour": 8, "minute": 7, "second": 34}
